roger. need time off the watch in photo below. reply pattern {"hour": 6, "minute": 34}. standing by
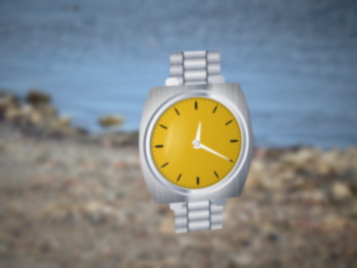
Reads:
{"hour": 12, "minute": 20}
